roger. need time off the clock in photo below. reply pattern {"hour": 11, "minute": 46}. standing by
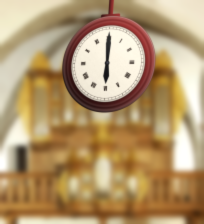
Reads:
{"hour": 6, "minute": 0}
